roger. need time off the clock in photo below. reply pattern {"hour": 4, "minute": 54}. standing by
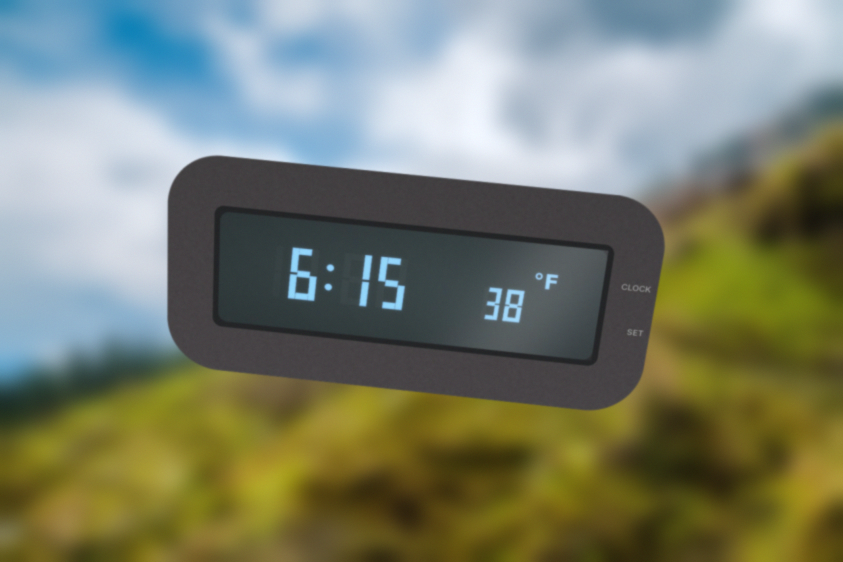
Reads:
{"hour": 6, "minute": 15}
